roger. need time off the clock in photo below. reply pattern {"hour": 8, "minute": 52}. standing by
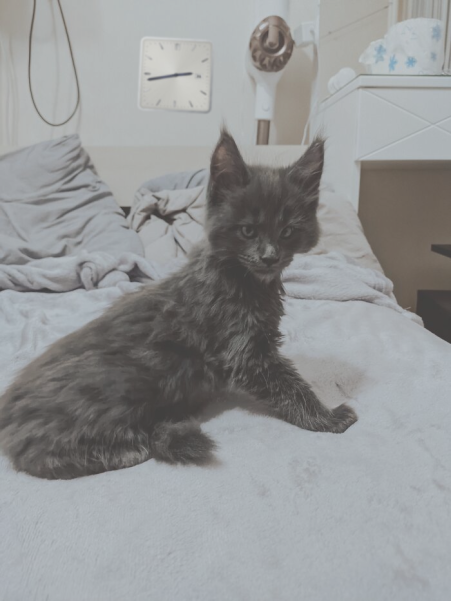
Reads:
{"hour": 2, "minute": 43}
